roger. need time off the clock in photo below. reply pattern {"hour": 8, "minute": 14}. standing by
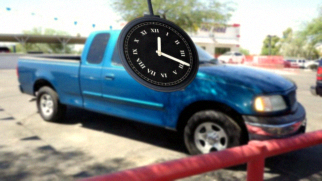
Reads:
{"hour": 12, "minute": 19}
